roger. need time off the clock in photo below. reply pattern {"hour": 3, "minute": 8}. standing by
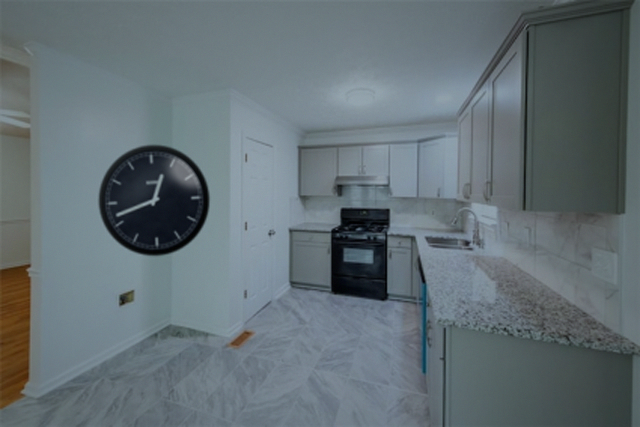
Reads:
{"hour": 12, "minute": 42}
